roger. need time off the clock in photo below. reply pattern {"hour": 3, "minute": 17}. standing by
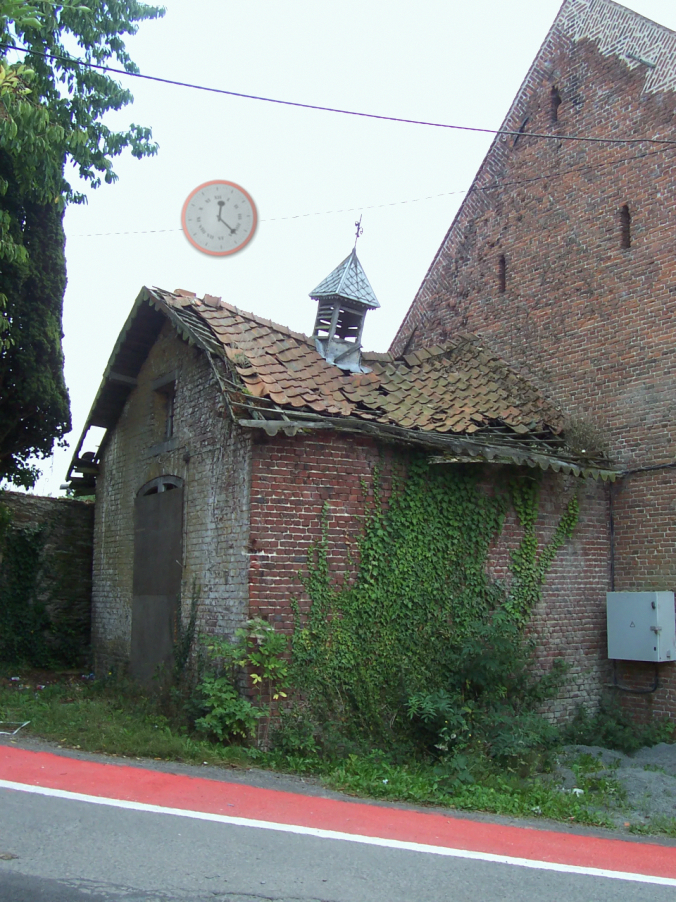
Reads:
{"hour": 12, "minute": 23}
